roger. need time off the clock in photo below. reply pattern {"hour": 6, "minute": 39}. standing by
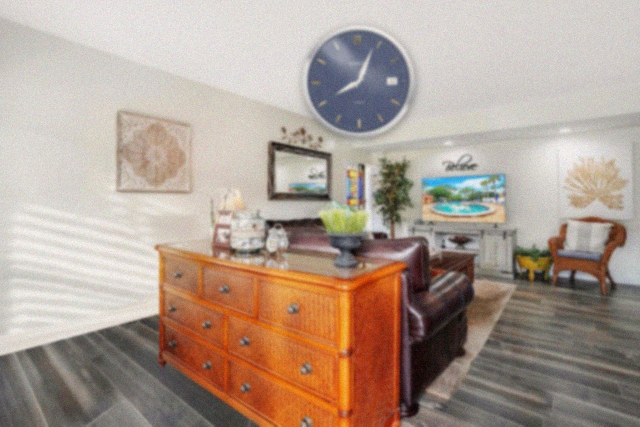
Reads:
{"hour": 8, "minute": 4}
